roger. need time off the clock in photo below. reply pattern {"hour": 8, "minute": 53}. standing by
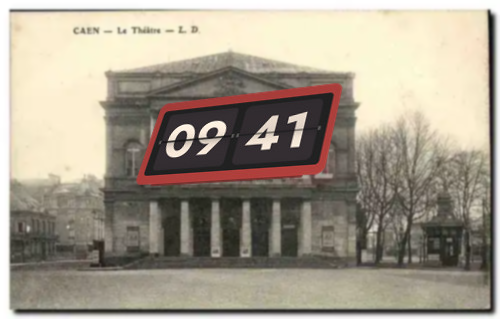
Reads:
{"hour": 9, "minute": 41}
